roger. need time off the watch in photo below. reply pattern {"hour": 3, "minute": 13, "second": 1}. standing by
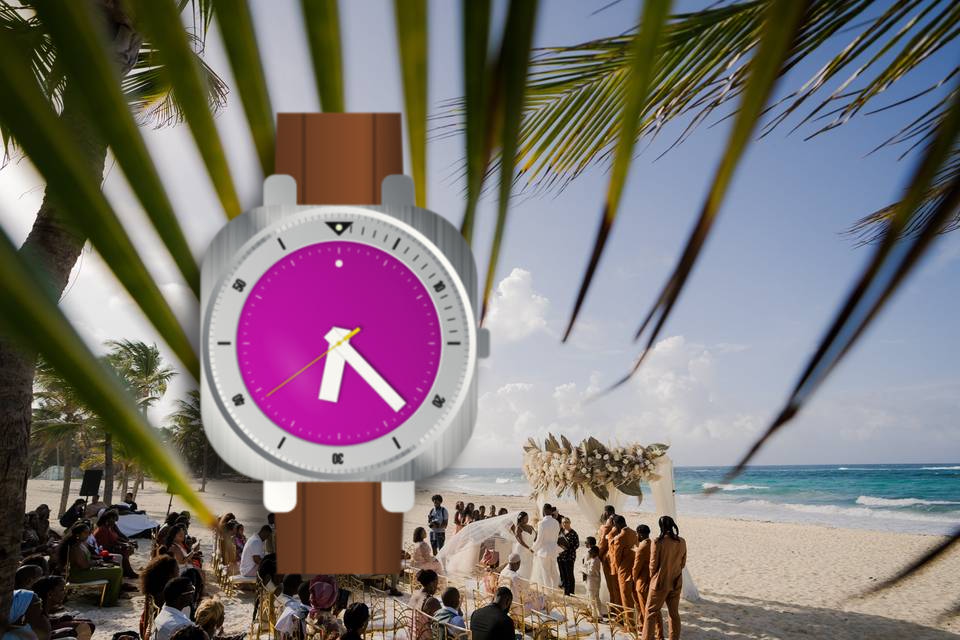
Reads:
{"hour": 6, "minute": 22, "second": 39}
